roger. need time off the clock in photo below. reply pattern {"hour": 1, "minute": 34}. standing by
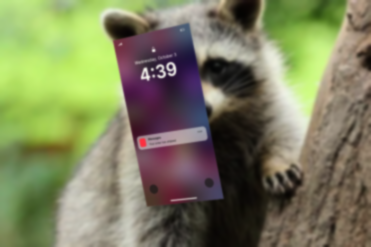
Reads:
{"hour": 4, "minute": 39}
